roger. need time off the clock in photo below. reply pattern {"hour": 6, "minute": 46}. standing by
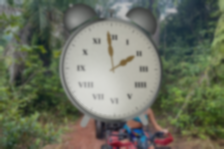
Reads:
{"hour": 1, "minute": 59}
